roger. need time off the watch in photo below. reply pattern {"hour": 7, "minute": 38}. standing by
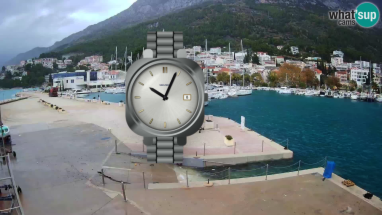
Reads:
{"hour": 10, "minute": 4}
